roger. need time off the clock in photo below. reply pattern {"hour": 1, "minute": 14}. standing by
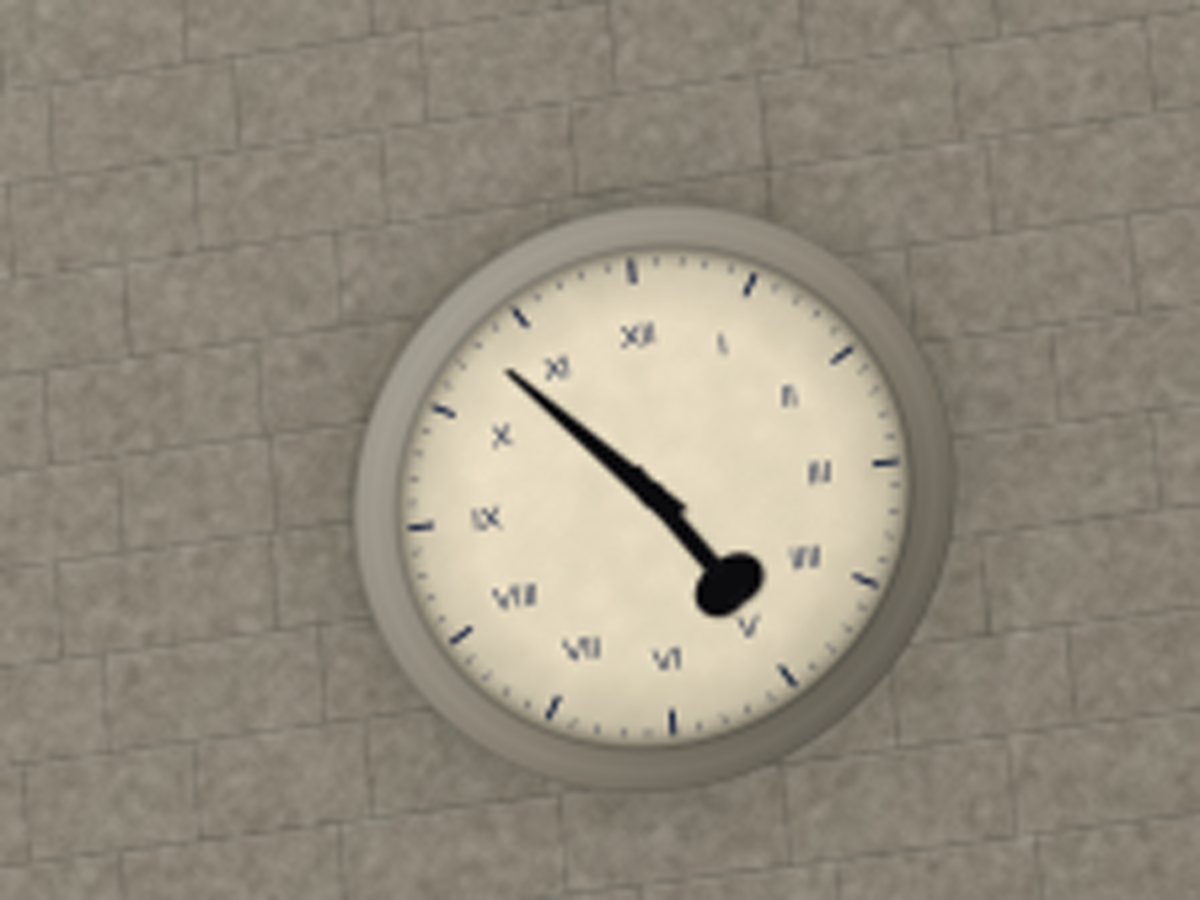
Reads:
{"hour": 4, "minute": 53}
